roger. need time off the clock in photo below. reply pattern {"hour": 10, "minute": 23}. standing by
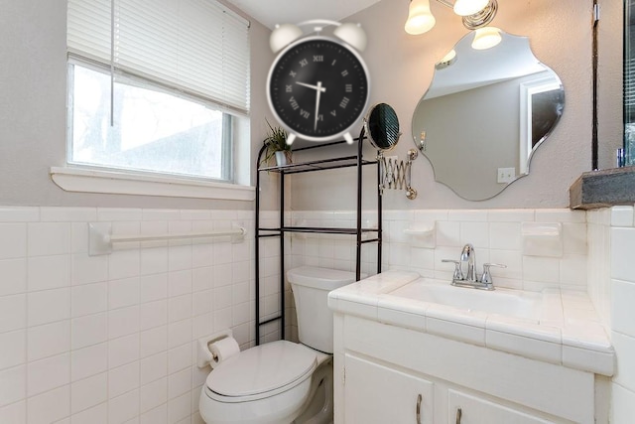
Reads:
{"hour": 9, "minute": 31}
